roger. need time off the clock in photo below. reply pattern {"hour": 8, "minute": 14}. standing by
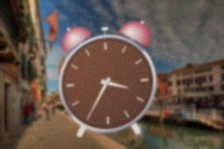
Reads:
{"hour": 3, "minute": 35}
